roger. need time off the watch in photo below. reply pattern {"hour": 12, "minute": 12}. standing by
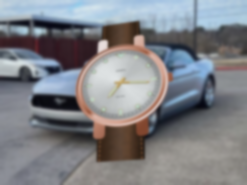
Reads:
{"hour": 7, "minute": 16}
